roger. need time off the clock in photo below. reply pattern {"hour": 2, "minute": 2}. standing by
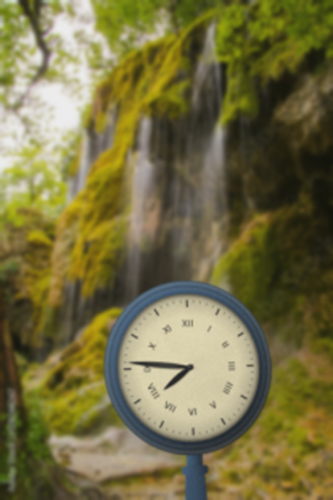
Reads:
{"hour": 7, "minute": 46}
